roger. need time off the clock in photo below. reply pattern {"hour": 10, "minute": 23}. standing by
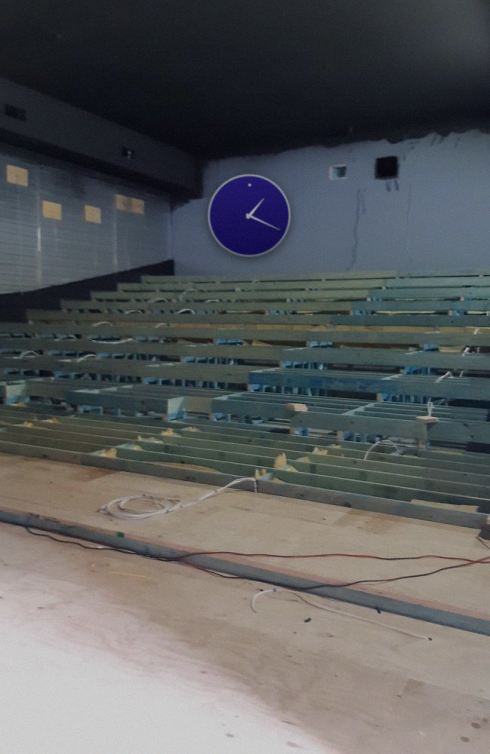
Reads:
{"hour": 1, "minute": 19}
